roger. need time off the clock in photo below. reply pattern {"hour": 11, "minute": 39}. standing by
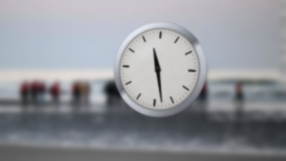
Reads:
{"hour": 11, "minute": 28}
